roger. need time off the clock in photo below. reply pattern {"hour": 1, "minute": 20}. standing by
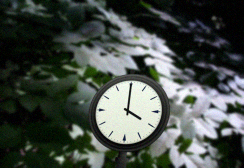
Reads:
{"hour": 4, "minute": 0}
